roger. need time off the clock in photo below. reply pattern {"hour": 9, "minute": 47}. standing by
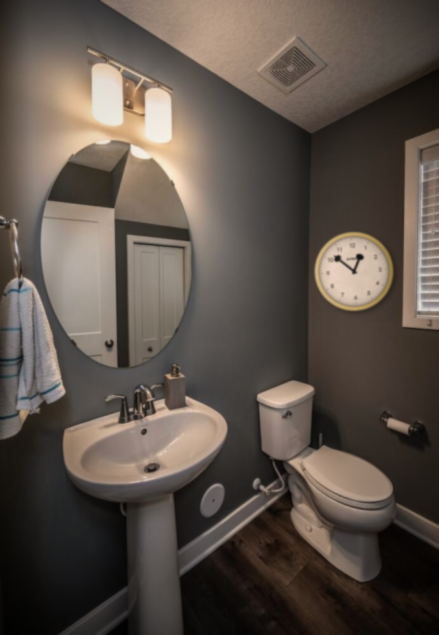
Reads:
{"hour": 12, "minute": 52}
